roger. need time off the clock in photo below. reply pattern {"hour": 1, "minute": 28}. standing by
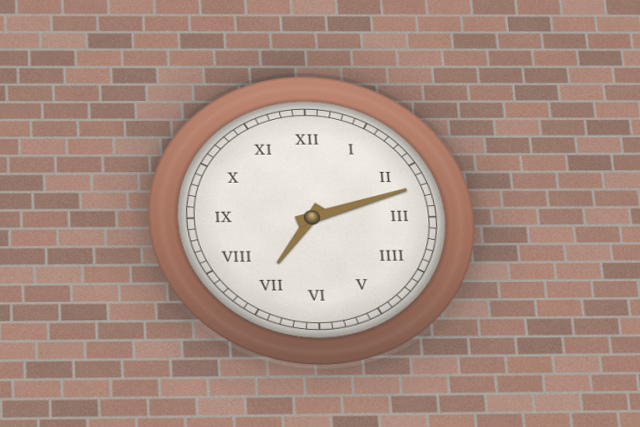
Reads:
{"hour": 7, "minute": 12}
